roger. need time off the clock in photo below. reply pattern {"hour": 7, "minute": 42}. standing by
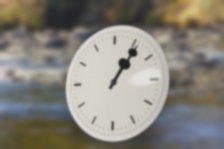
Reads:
{"hour": 1, "minute": 6}
